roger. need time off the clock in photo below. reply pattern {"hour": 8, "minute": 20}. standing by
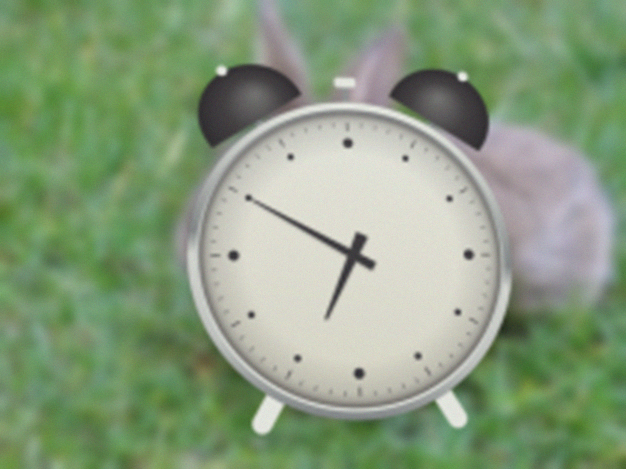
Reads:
{"hour": 6, "minute": 50}
